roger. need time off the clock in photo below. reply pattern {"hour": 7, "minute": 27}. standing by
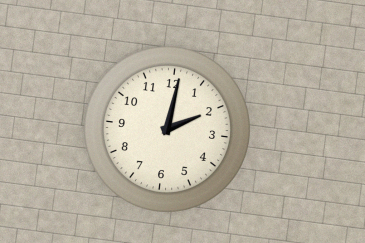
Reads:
{"hour": 2, "minute": 1}
